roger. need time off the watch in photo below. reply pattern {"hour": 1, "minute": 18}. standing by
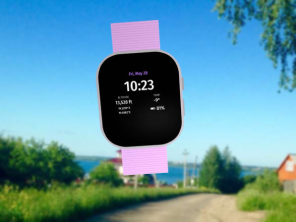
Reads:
{"hour": 10, "minute": 23}
